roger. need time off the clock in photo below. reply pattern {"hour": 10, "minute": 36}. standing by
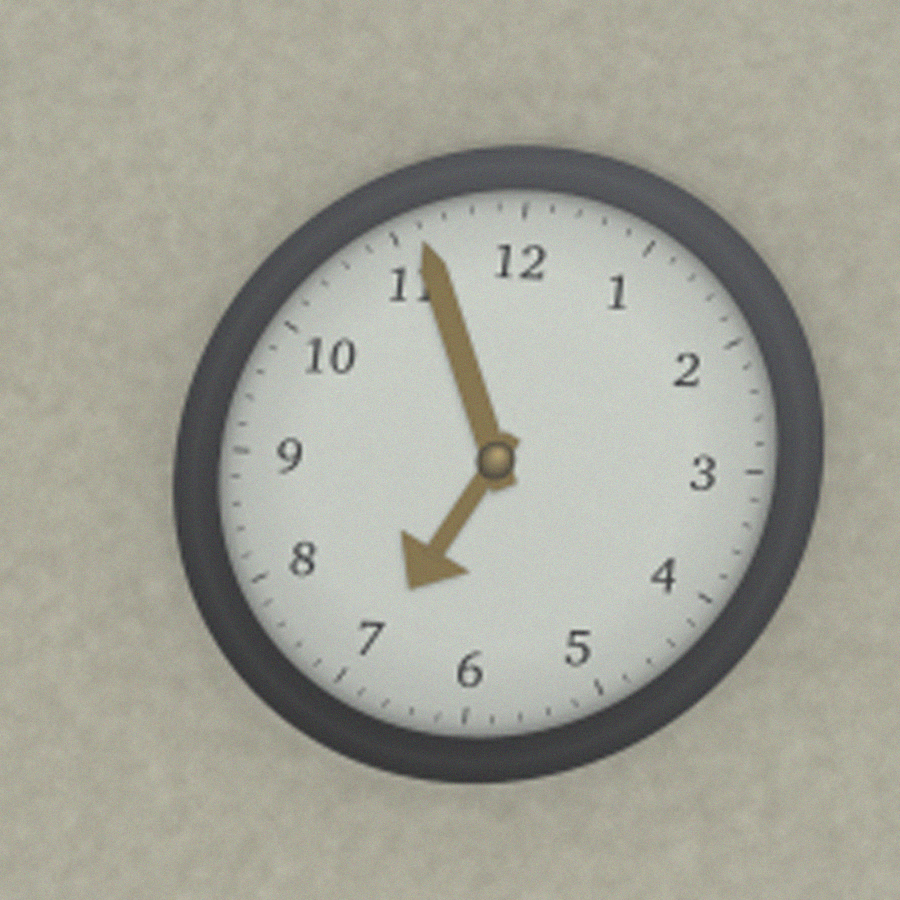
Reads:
{"hour": 6, "minute": 56}
